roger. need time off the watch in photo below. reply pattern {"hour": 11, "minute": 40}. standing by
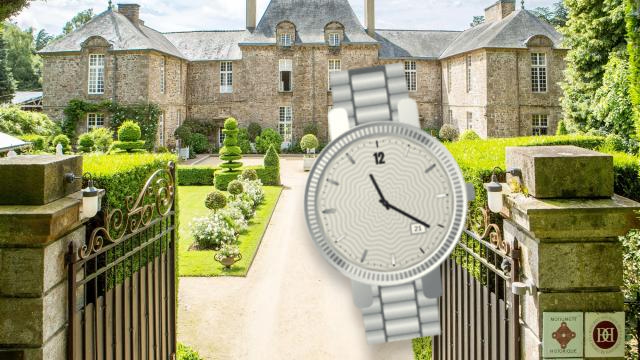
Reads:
{"hour": 11, "minute": 21}
